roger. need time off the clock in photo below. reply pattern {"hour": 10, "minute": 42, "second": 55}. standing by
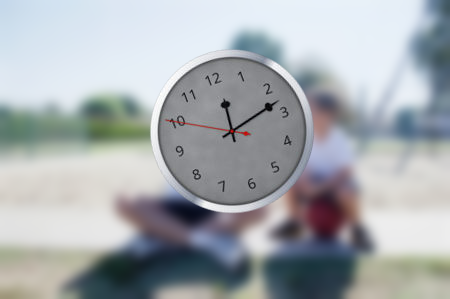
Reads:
{"hour": 12, "minute": 12, "second": 50}
